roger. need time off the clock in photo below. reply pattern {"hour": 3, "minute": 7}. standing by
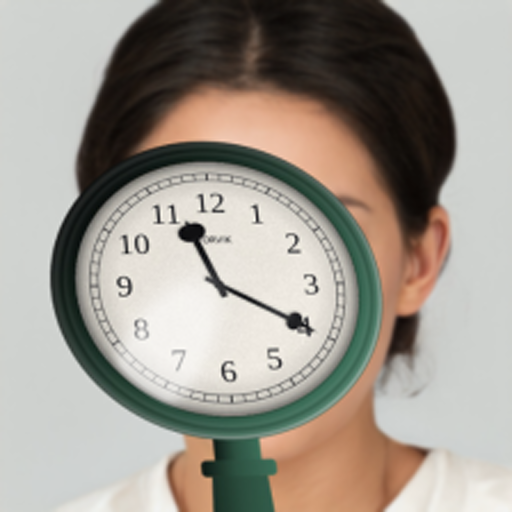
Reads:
{"hour": 11, "minute": 20}
